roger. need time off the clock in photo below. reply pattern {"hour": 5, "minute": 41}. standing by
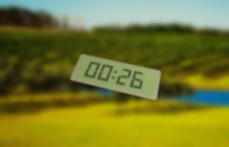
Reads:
{"hour": 0, "minute": 26}
